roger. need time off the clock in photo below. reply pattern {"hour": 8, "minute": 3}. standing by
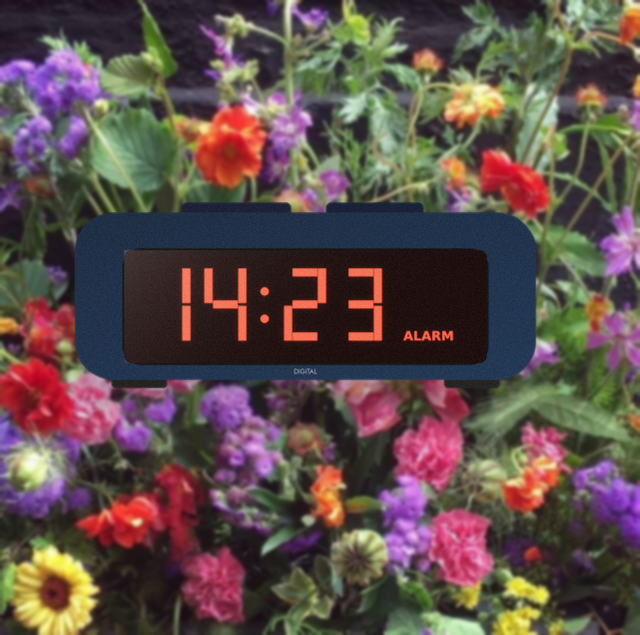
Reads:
{"hour": 14, "minute": 23}
